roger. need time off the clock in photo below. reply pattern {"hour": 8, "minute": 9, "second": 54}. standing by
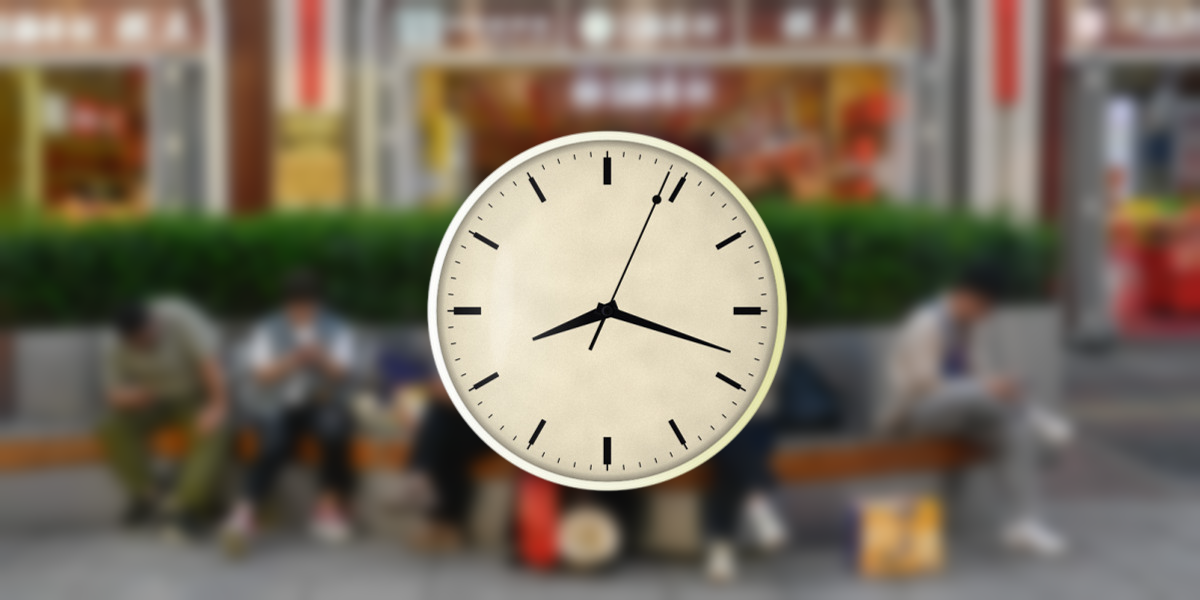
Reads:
{"hour": 8, "minute": 18, "second": 4}
